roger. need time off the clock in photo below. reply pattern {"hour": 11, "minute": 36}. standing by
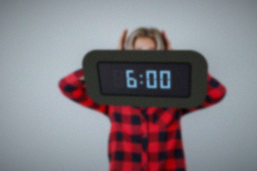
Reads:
{"hour": 6, "minute": 0}
